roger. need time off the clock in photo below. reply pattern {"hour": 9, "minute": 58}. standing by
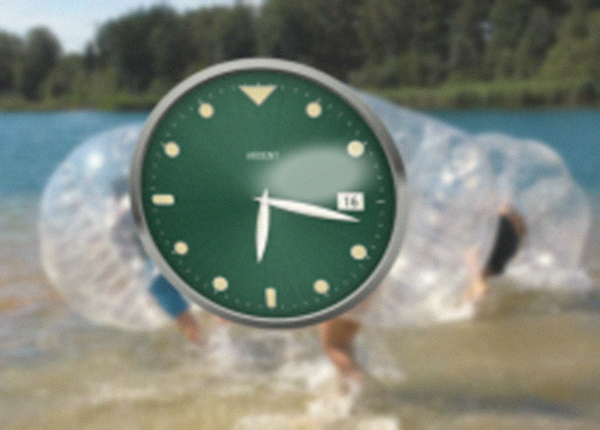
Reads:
{"hour": 6, "minute": 17}
